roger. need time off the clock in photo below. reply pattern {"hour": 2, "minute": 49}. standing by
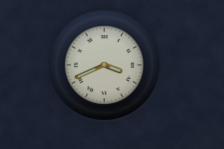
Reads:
{"hour": 3, "minute": 41}
